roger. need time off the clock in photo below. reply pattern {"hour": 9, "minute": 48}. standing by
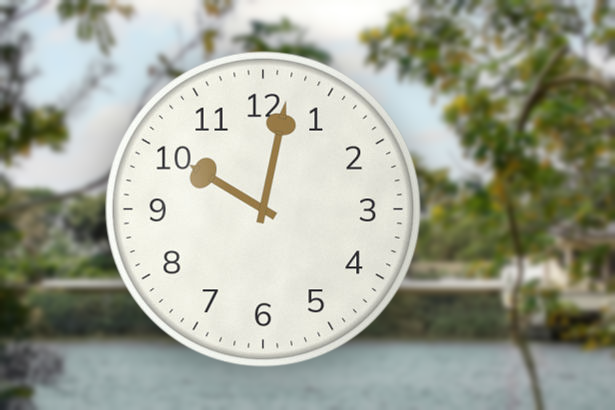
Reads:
{"hour": 10, "minute": 2}
